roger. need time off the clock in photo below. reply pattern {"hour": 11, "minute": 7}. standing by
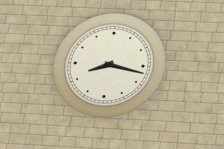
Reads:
{"hour": 8, "minute": 17}
